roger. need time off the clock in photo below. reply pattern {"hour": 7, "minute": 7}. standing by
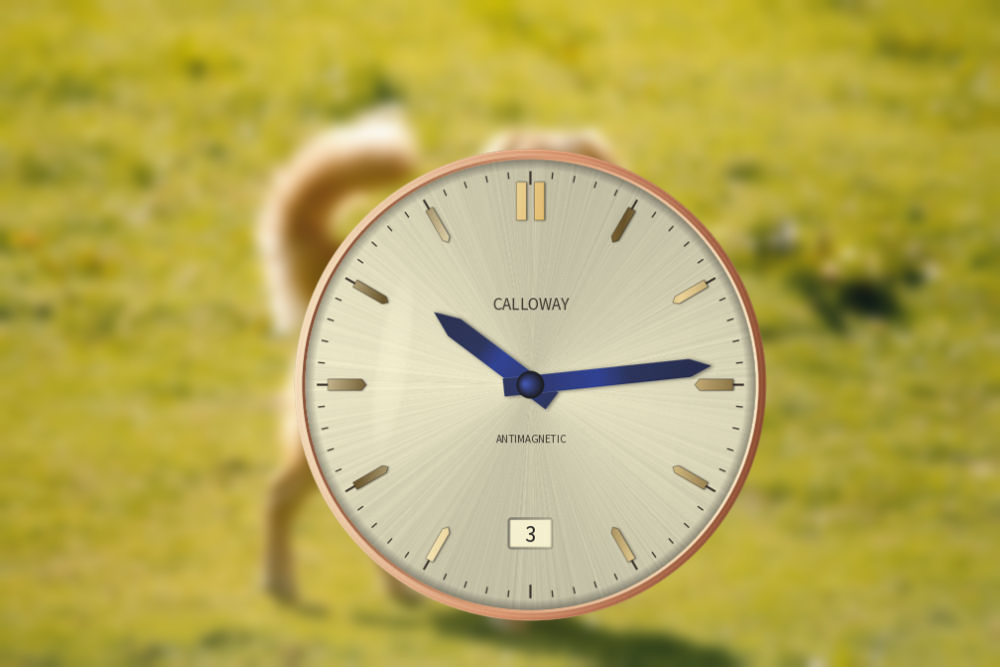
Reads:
{"hour": 10, "minute": 14}
